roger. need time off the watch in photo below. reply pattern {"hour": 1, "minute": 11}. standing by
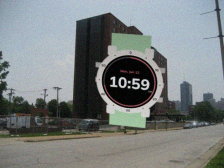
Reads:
{"hour": 10, "minute": 59}
